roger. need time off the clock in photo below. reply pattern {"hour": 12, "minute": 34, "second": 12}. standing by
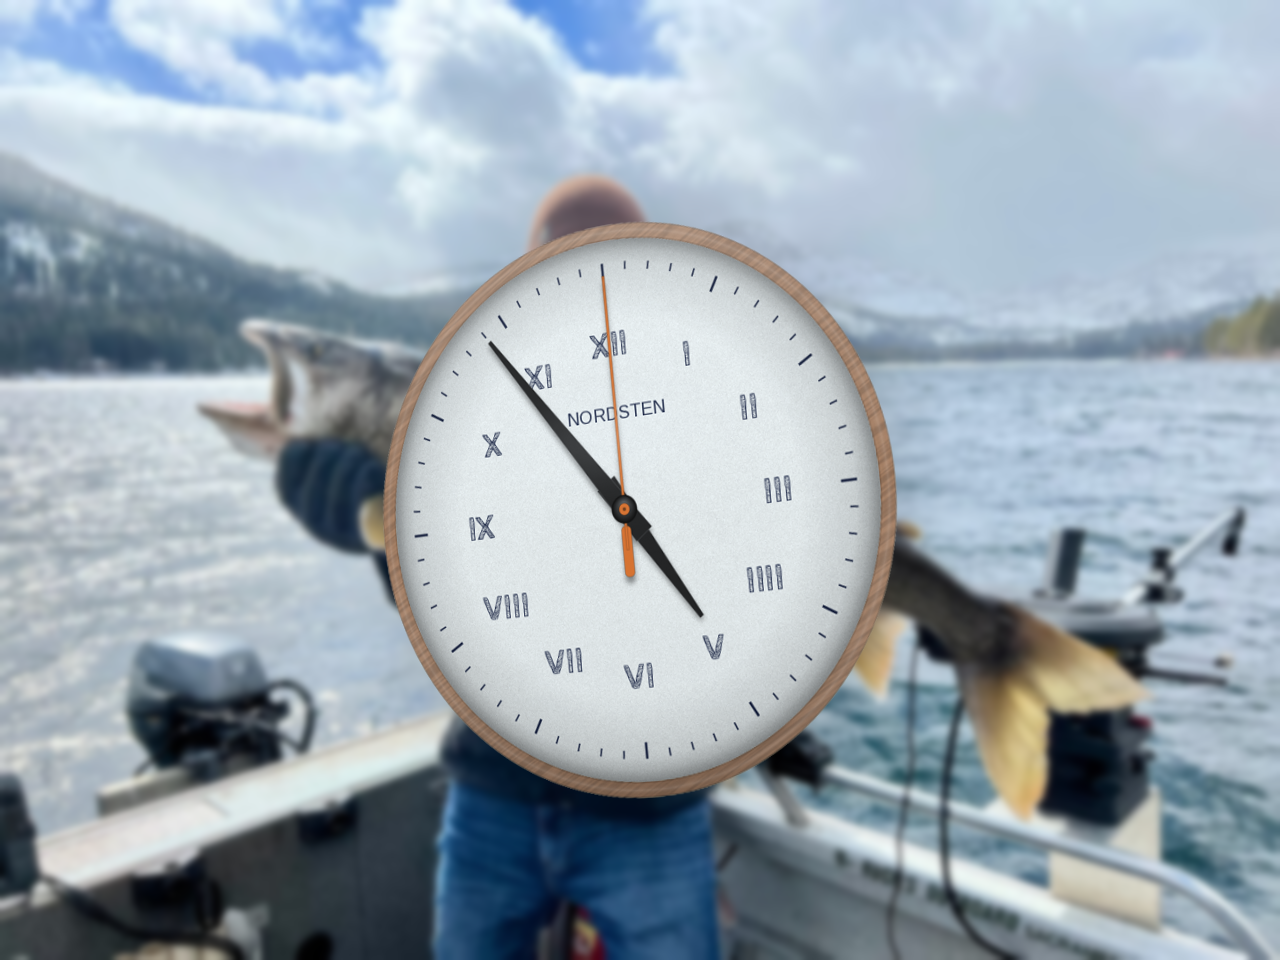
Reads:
{"hour": 4, "minute": 54, "second": 0}
